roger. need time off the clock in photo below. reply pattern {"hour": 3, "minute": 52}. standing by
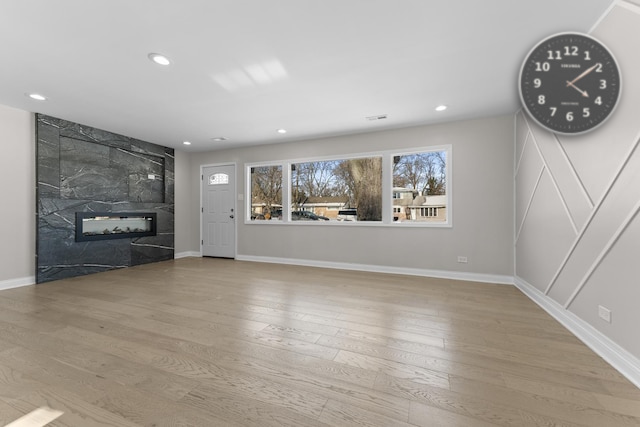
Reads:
{"hour": 4, "minute": 9}
